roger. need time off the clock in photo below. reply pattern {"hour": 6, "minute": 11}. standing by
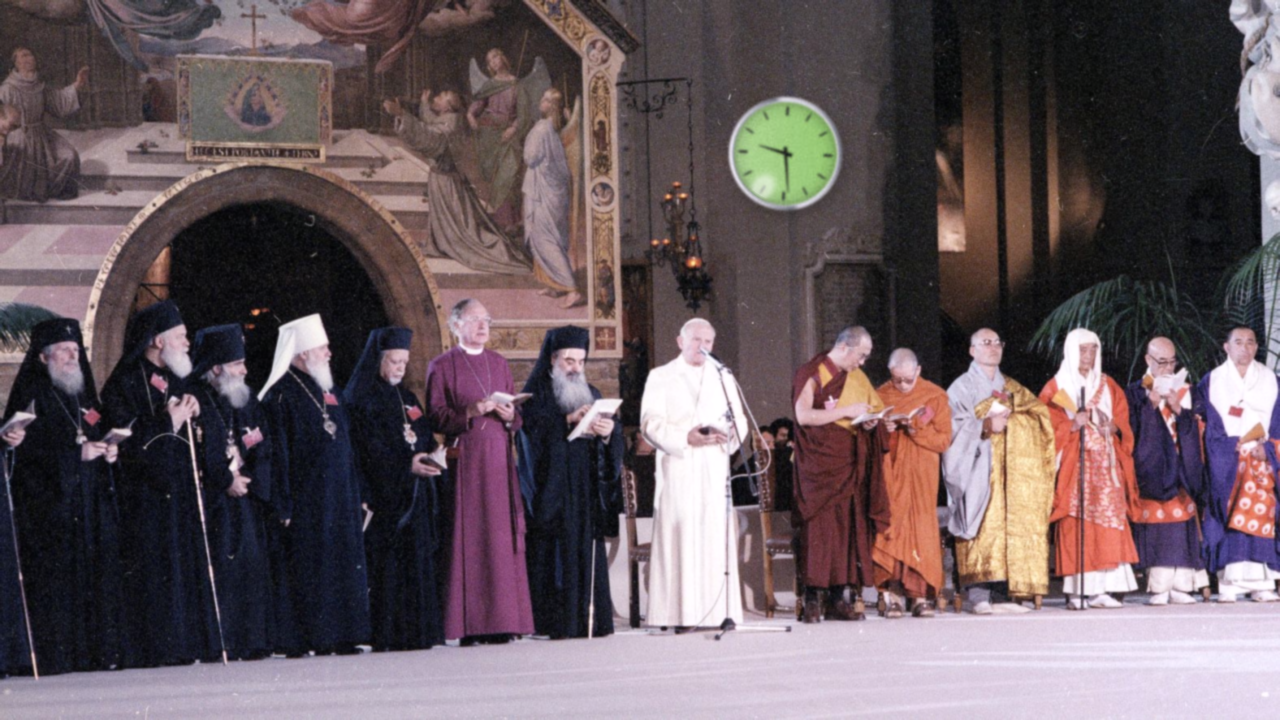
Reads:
{"hour": 9, "minute": 29}
